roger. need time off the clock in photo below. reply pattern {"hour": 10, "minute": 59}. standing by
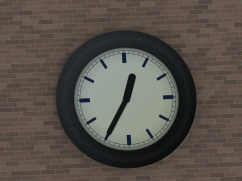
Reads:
{"hour": 12, "minute": 35}
